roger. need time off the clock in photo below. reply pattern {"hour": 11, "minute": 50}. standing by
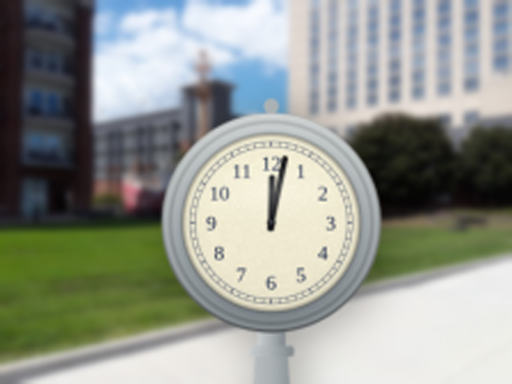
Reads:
{"hour": 12, "minute": 2}
